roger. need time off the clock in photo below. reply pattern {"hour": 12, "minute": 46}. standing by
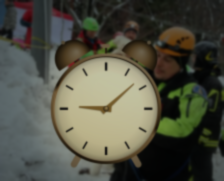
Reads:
{"hour": 9, "minute": 8}
